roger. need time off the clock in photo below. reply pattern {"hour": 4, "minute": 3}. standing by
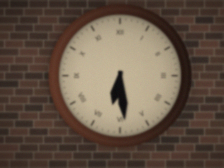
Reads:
{"hour": 6, "minute": 29}
